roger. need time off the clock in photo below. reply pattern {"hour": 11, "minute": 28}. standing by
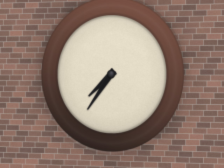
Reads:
{"hour": 7, "minute": 36}
